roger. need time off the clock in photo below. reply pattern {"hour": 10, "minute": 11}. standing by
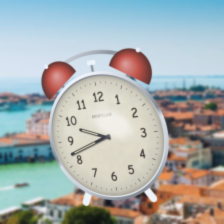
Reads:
{"hour": 9, "minute": 42}
